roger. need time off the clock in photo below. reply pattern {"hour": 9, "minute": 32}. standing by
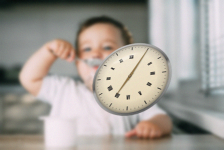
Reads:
{"hour": 7, "minute": 5}
